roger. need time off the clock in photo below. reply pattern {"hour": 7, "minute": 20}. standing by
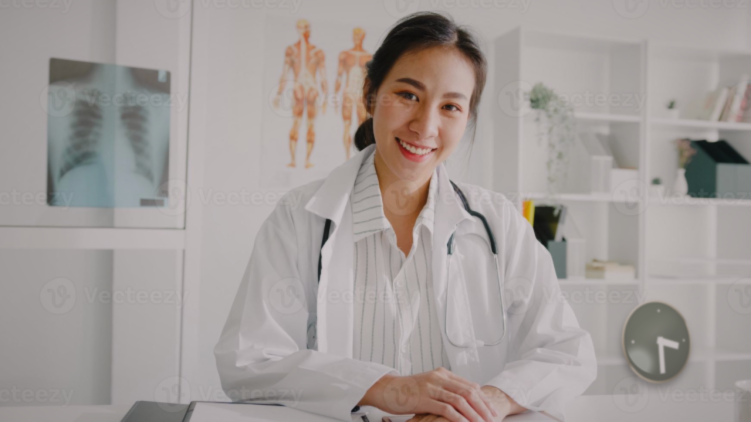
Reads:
{"hour": 3, "minute": 30}
